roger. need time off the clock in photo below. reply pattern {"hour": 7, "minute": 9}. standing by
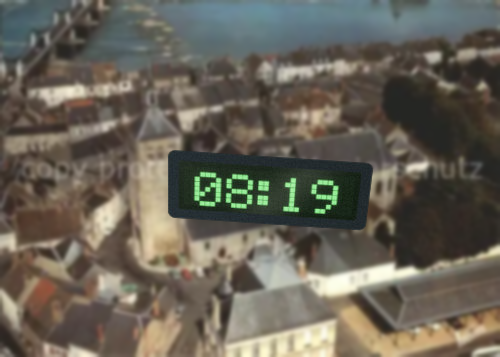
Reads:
{"hour": 8, "minute": 19}
